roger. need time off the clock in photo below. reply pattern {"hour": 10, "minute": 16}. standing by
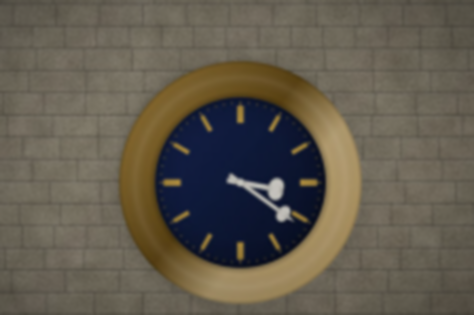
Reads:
{"hour": 3, "minute": 21}
